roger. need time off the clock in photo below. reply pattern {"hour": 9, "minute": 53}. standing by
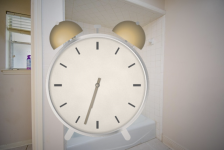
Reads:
{"hour": 6, "minute": 33}
